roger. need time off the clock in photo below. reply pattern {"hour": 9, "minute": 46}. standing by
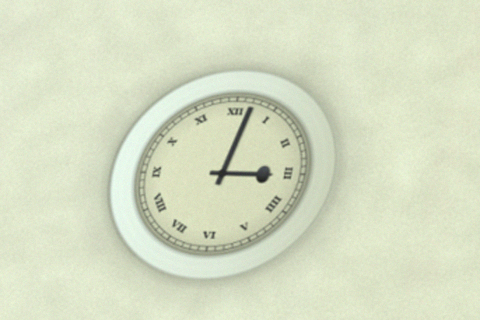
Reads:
{"hour": 3, "minute": 2}
